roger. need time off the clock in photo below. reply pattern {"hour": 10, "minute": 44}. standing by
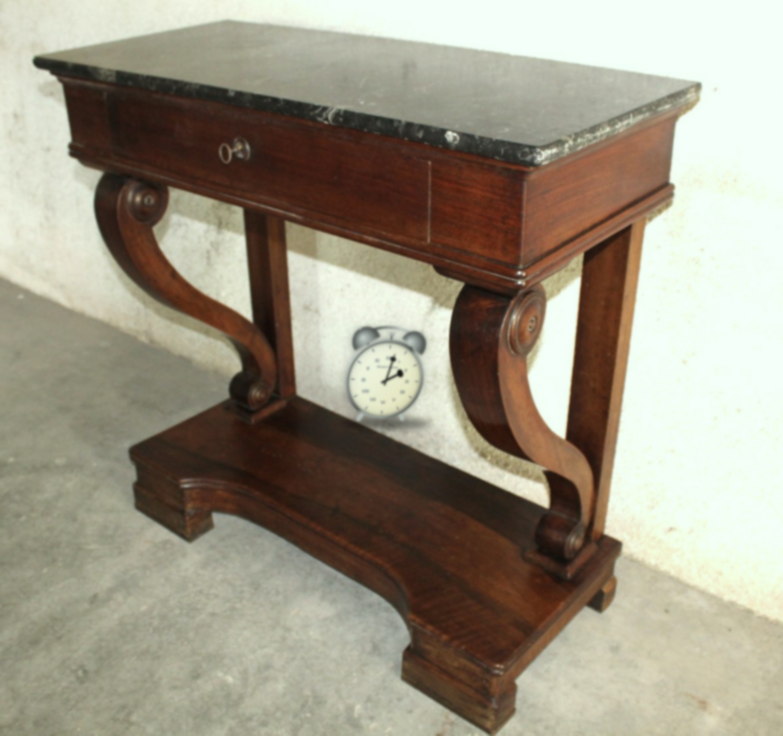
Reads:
{"hour": 2, "minute": 2}
